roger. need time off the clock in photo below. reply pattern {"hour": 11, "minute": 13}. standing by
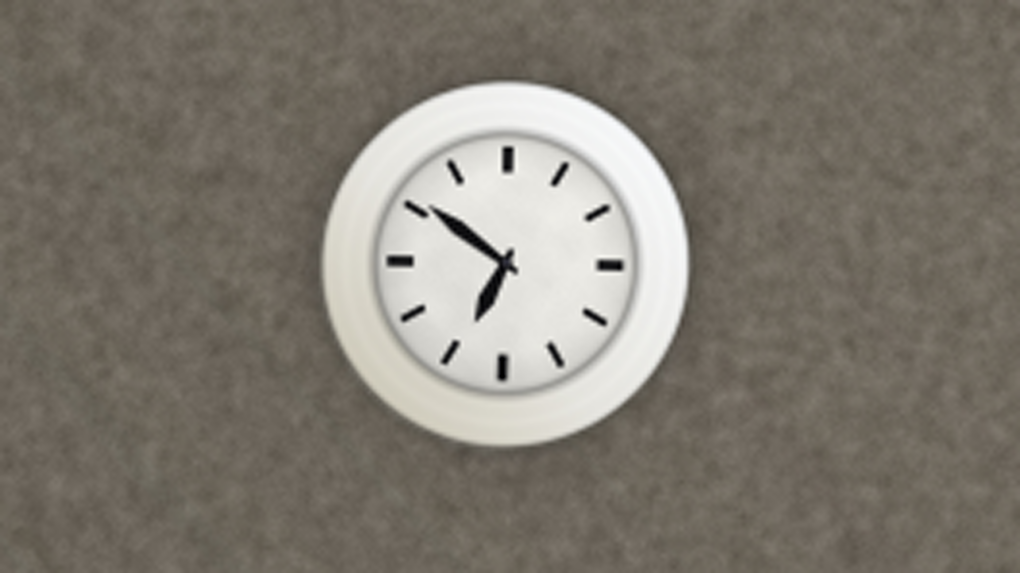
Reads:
{"hour": 6, "minute": 51}
